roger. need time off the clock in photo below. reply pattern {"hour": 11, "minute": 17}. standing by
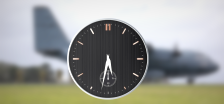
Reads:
{"hour": 5, "minute": 32}
